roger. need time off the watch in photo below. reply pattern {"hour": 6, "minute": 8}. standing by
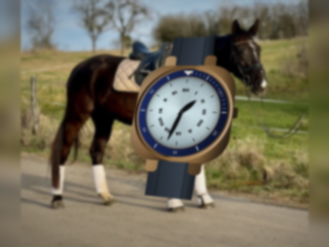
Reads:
{"hour": 1, "minute": 33}
